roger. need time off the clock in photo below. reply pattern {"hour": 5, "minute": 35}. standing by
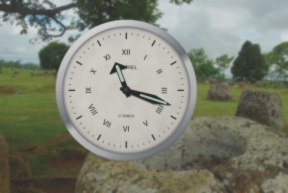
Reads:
{"hour": 11, "minute": 18}
